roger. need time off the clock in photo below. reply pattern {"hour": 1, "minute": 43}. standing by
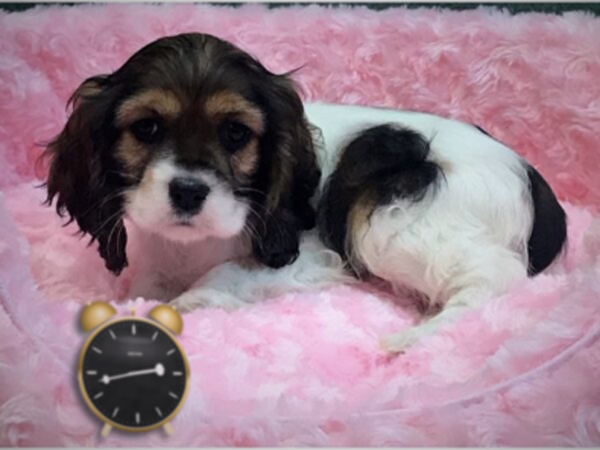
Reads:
{"hour": 2, "minute": 43}
